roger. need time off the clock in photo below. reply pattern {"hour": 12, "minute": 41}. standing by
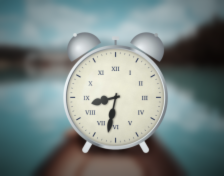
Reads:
{"hour": 8, "minute": 32}
